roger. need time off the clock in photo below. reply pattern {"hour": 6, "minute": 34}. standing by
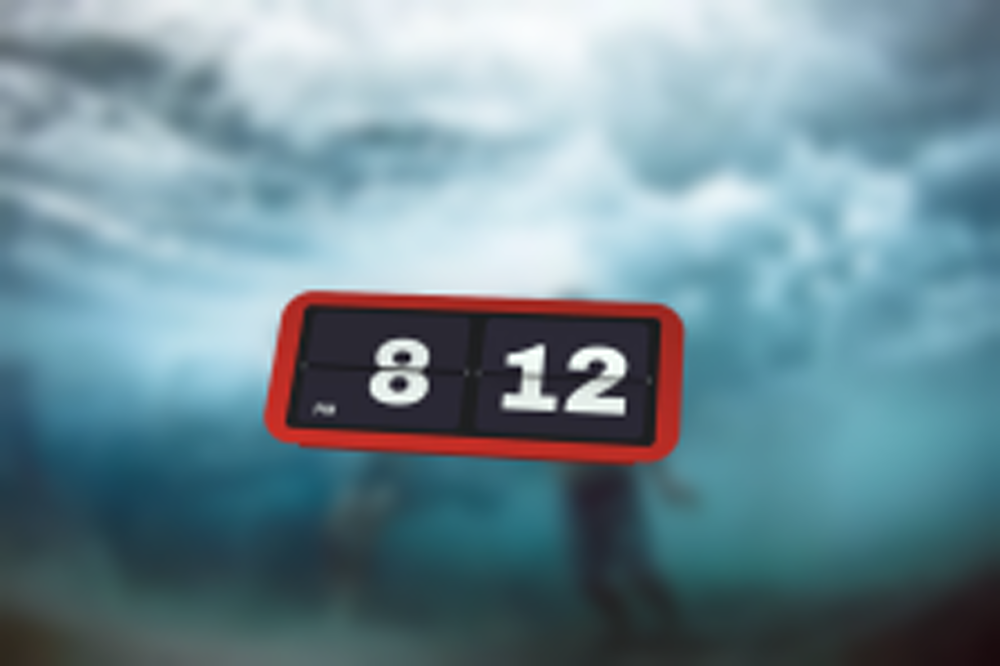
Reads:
{"hour": 8, "minute": 12}
